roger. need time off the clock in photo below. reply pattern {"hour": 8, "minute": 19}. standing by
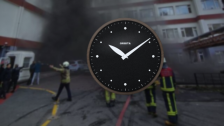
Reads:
{"hour": 10, "minute": 9}
